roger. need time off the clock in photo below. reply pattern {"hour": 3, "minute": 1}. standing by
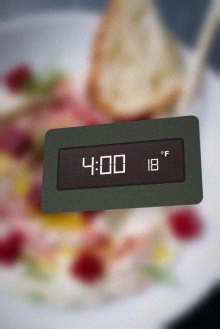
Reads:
{"hour": 4, "minute": 0}
